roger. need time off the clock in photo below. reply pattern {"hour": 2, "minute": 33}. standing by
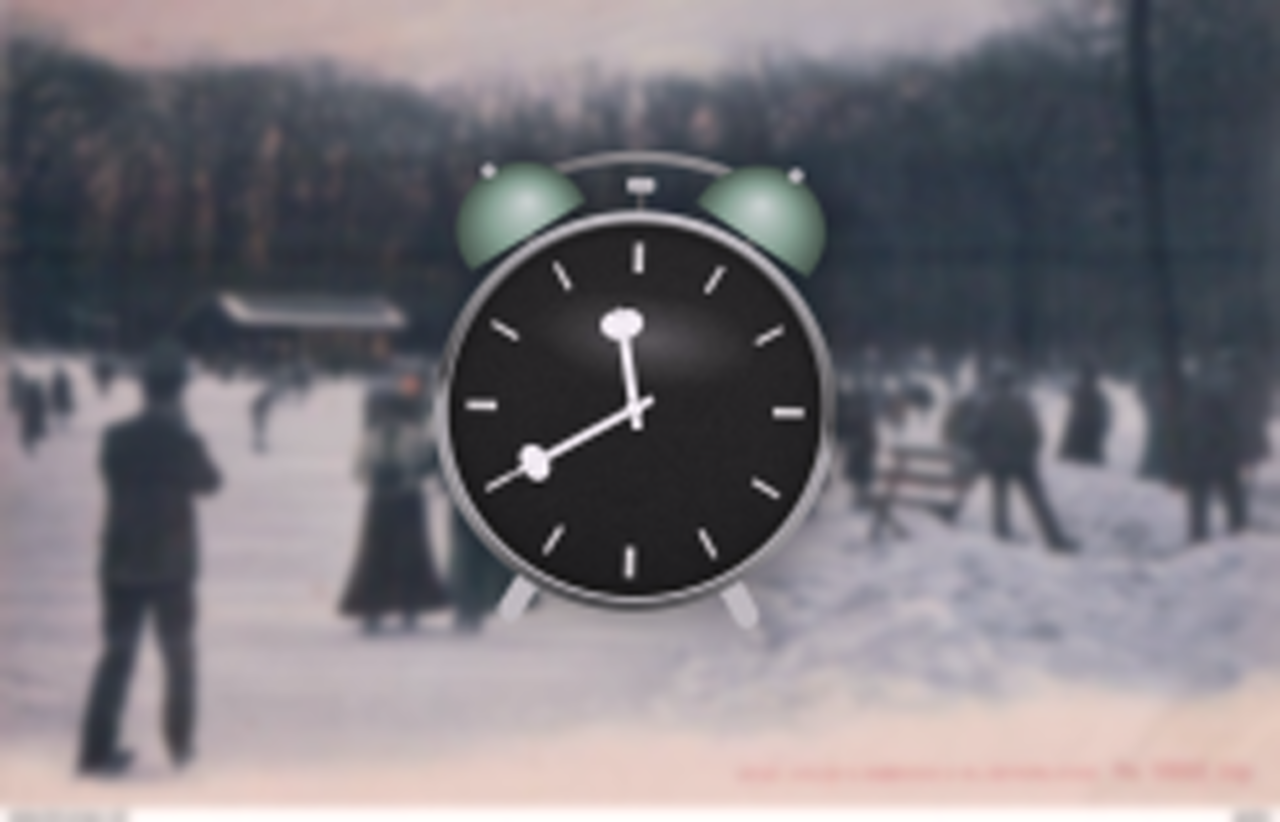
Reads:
{"hour": 11, "minute": 40}
